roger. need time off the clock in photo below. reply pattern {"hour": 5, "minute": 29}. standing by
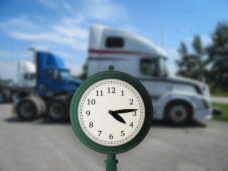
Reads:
{"hour": 4, "minute": 14}
